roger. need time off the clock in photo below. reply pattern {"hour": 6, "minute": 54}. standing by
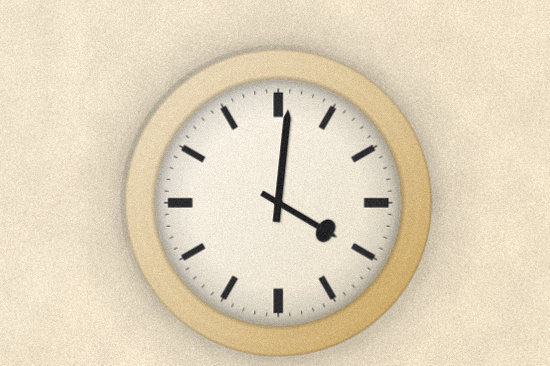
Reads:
{"hour": 4, "minute": 1}
